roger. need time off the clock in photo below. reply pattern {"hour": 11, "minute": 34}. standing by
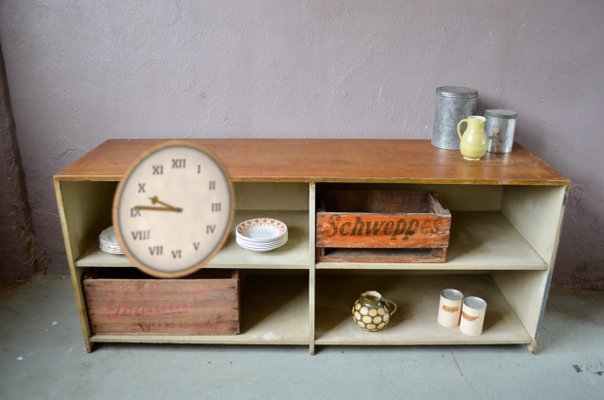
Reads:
{"hour": 9, "minute": 46}
